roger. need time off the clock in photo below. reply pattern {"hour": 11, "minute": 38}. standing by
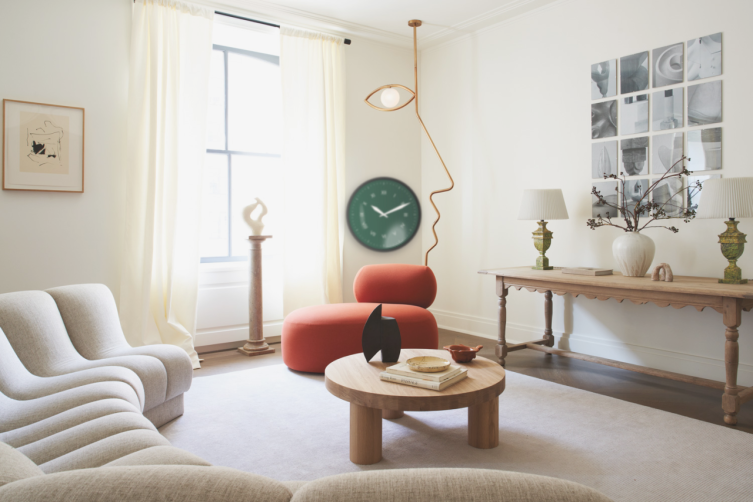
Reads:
{"hour": 10, "minute": 11}
